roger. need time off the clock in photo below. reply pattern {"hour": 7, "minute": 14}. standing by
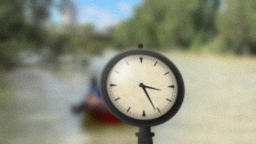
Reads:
{"hour": 3, "minute": 26}
